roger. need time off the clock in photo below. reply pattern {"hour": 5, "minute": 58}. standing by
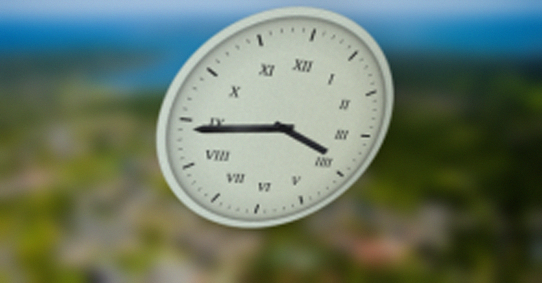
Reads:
{"hour": 3, "minute": 44}
